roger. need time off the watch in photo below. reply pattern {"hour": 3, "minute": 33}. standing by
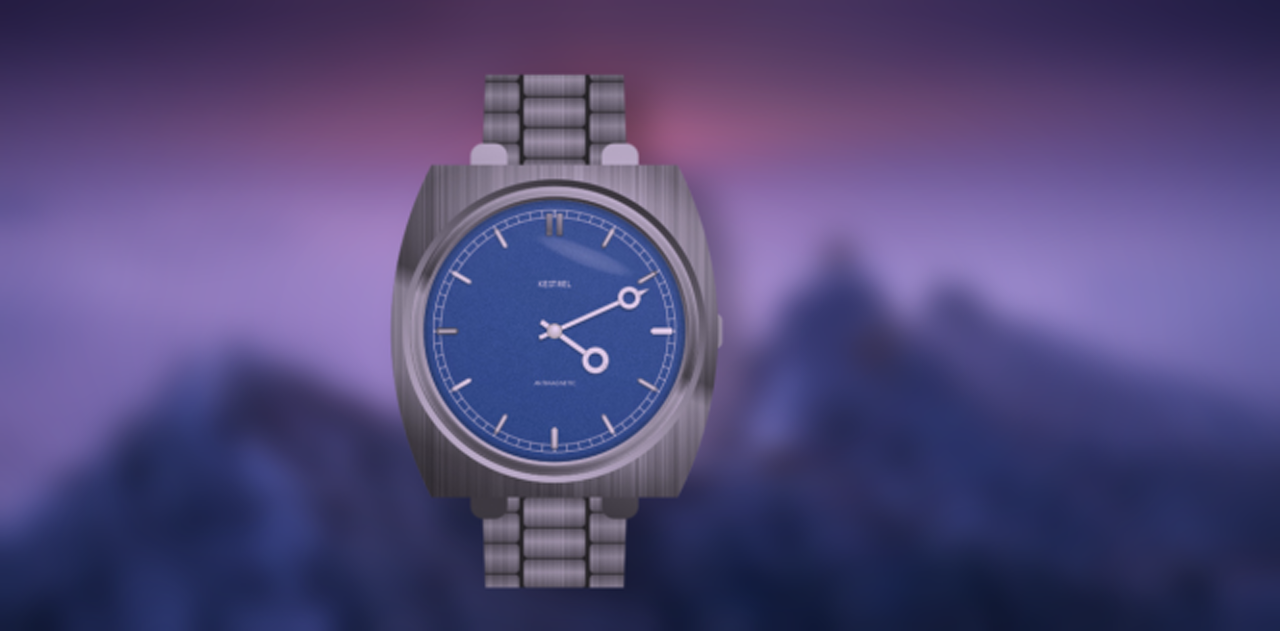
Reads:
{"hour": 4, "minute": 11}
